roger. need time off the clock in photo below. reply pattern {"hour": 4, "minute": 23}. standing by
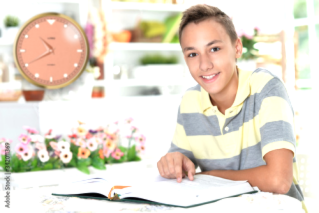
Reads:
{"hour": 10, "minute": 40}
